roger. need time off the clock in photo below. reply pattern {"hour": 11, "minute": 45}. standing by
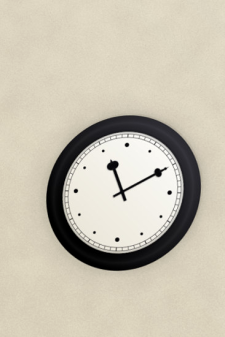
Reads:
{"hour": 11, "minute": 10}
